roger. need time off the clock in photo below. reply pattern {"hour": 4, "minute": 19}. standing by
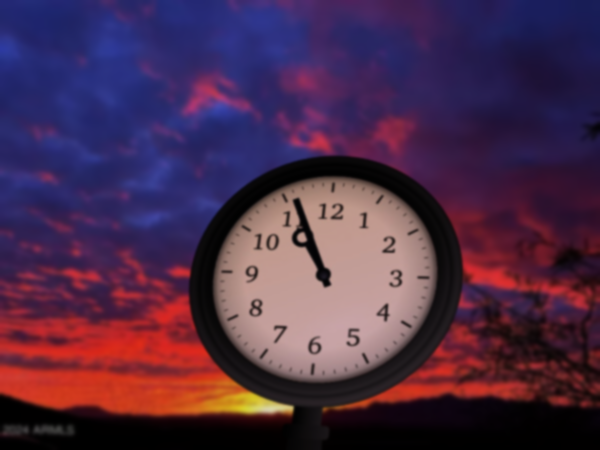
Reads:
{"hour": 10, "minute": 56}
